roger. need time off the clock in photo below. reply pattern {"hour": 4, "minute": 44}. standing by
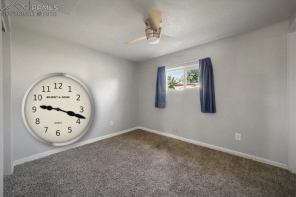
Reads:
{"hour": 9, "minute": 18}
